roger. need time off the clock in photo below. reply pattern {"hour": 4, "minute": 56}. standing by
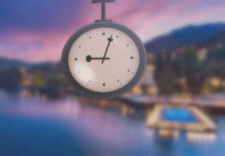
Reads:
{"hour": 9, "minute": 3}
